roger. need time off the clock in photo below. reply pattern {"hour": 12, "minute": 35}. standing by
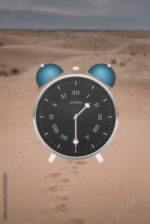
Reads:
{"hour": 1, "minute": 30}
